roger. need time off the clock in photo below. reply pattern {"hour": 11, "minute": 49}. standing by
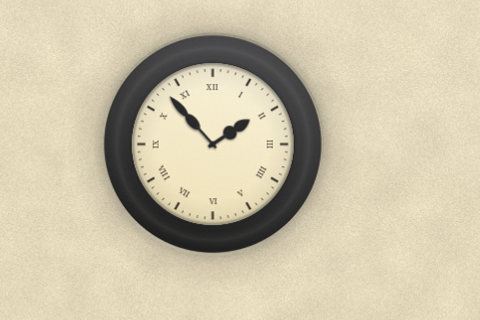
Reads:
{"hour": 1, "minute": 53}
